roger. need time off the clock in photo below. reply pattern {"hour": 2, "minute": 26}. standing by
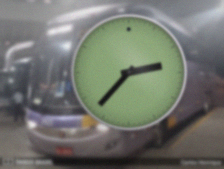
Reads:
{"hour": 2, "minute": 37}
